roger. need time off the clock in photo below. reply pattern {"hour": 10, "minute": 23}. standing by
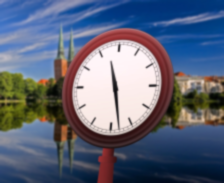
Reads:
{"hour": 11, "minute": 28}
